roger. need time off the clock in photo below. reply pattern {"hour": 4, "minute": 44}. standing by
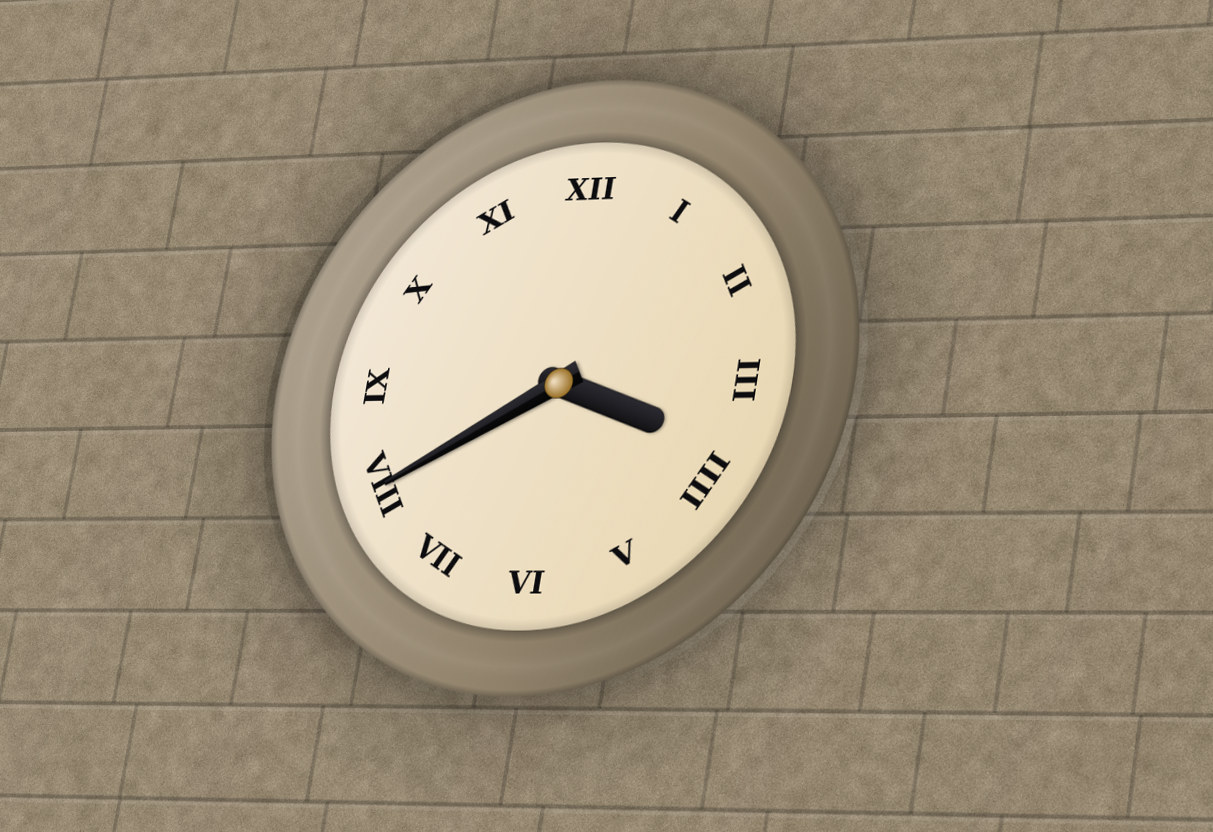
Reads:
{"hour": 3, "minute": 40}
